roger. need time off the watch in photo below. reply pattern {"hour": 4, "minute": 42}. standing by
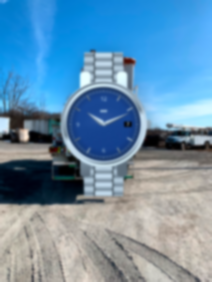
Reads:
{"hour": 10, "minute": 11}
